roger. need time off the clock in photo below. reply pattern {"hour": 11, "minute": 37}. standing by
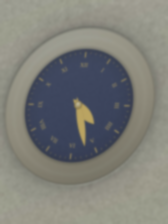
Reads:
{"hour": 4, "minute": 27}
